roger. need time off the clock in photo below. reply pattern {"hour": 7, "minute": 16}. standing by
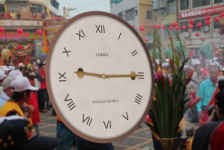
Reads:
{"hour": 9, "minute": 15}
